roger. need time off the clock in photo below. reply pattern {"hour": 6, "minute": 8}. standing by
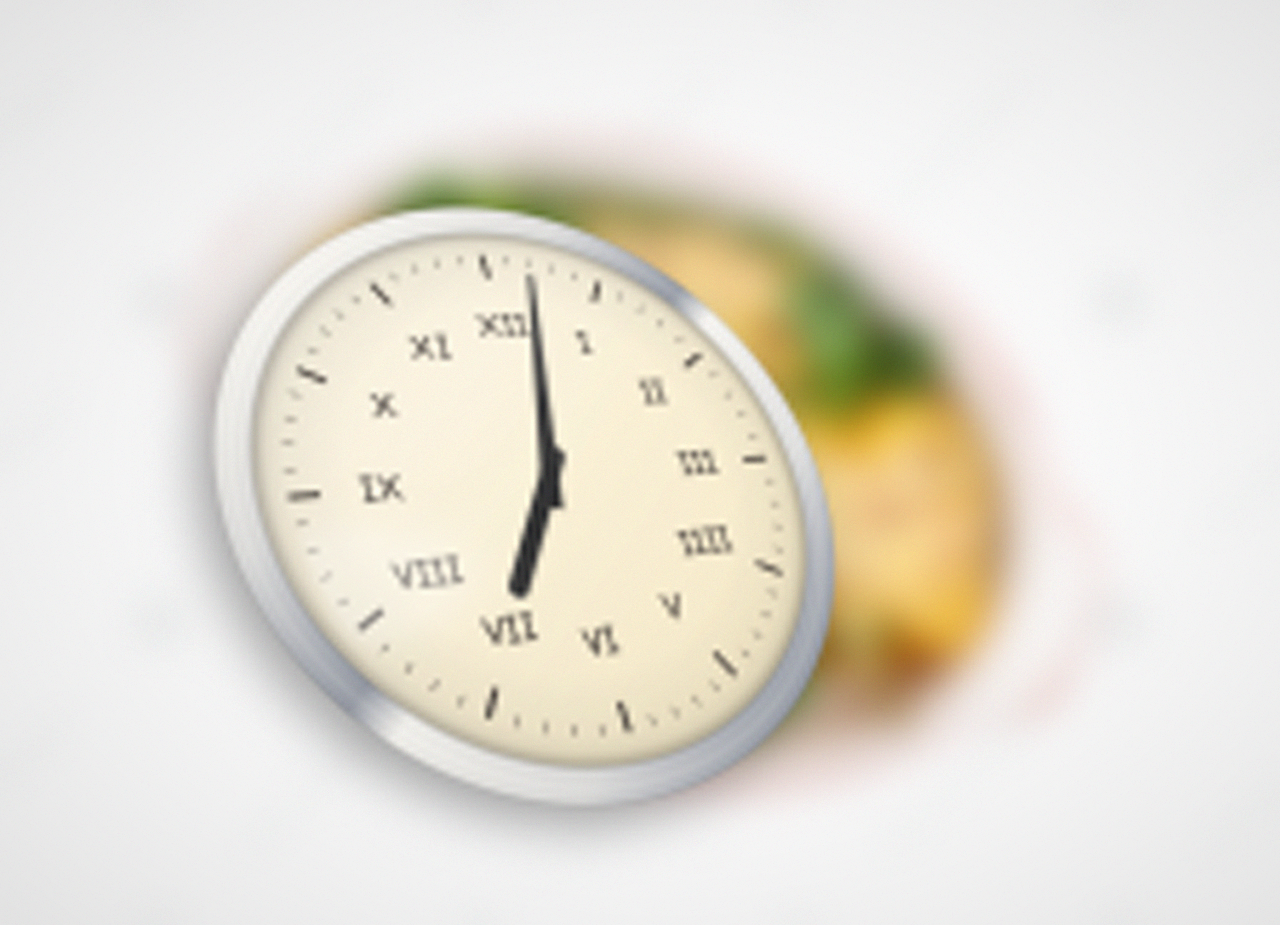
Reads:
{"hour": 7, "minute": 2}
